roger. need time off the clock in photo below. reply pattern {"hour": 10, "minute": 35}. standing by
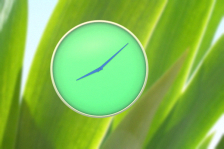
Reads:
{"hour": 8, "minute": 8}
